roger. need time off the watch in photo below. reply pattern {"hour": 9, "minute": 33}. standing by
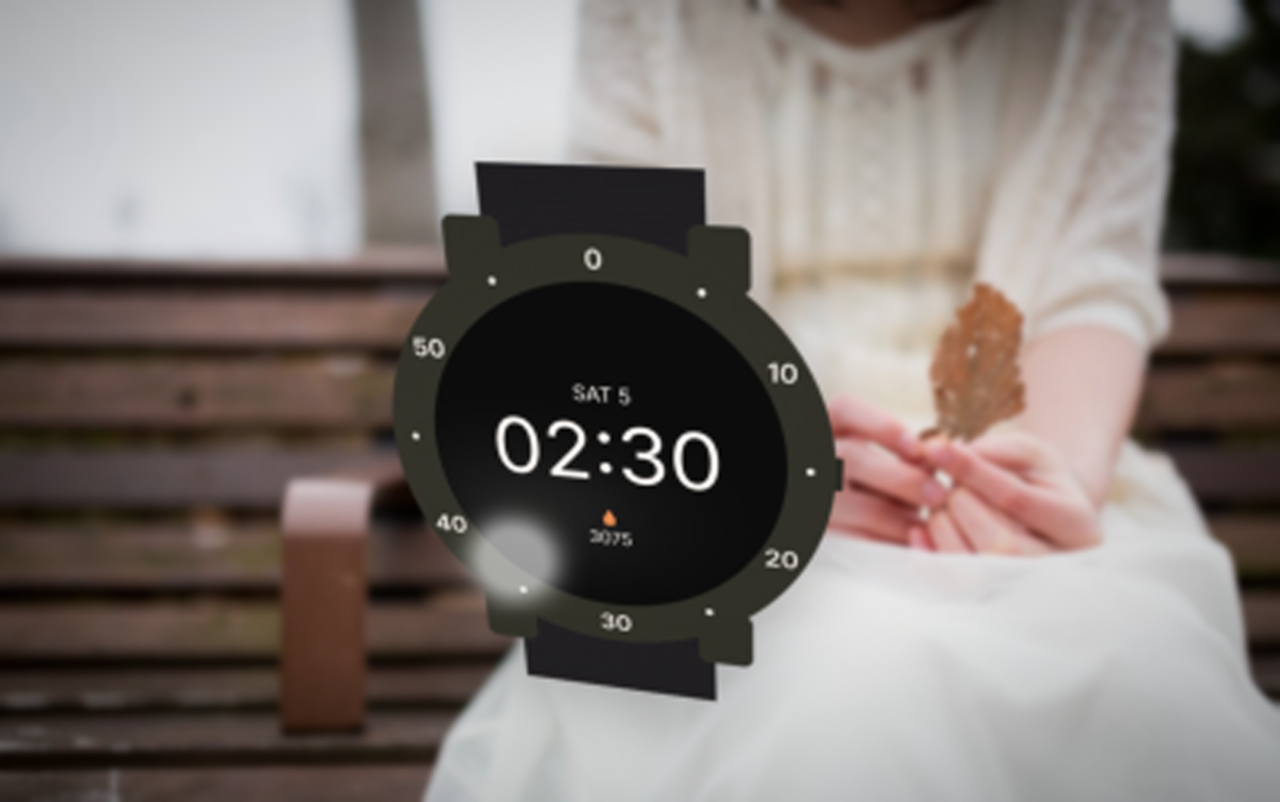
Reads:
{"hour": 2, "minute": 30}
